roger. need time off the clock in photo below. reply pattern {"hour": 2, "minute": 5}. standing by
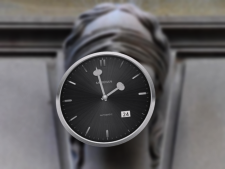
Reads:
{"hour": 1, "minute": 58}
